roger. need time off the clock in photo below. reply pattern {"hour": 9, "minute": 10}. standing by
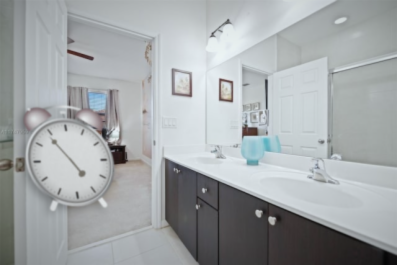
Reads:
{"hour": 4, "minute": 54}
